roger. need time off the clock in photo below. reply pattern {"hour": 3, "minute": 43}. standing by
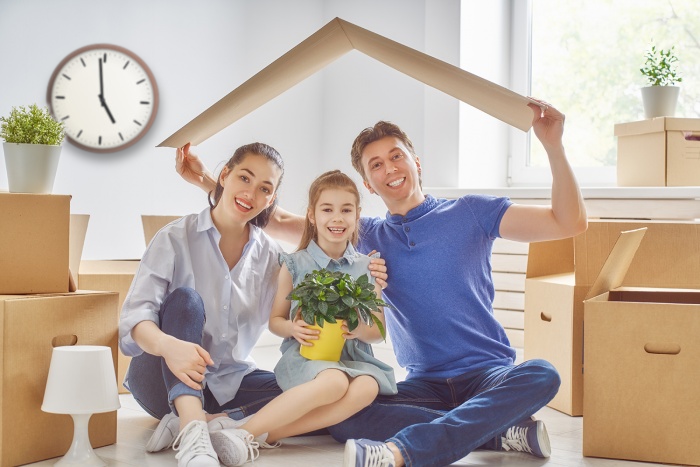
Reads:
{"hour": 4, "minute": 59}
